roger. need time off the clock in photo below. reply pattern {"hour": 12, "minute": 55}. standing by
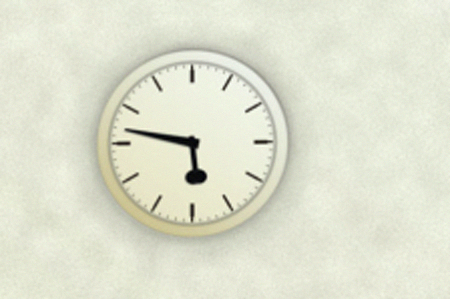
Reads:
{"hour": 5, "minute": 47}
